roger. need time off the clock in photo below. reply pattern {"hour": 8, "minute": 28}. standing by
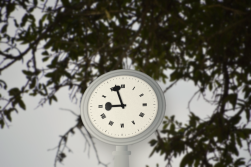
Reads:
{"hour": 8, "minute": 57}
